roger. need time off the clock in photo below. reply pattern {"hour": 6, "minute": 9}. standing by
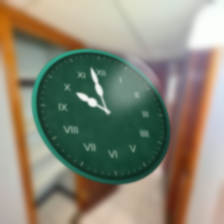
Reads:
{"hour": 9, "minute": 58}
